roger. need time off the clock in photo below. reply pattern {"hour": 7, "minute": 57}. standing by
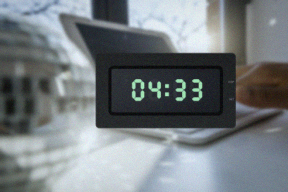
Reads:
{"hour": 4, "minute": 33}
